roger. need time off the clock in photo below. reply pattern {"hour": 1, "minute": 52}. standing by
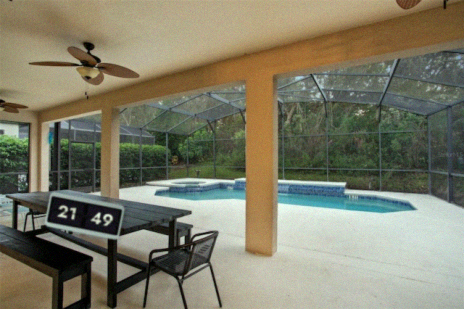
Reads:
{"hour": 21, "minute": 49}
